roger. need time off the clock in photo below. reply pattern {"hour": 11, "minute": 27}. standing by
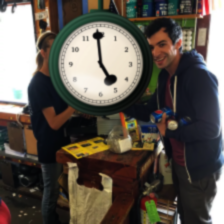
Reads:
{"hour": 4, "minute": 59}
